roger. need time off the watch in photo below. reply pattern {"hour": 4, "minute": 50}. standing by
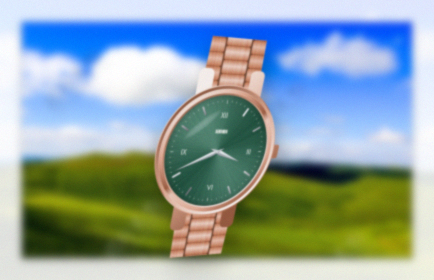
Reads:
{"hour": 3, "minute": 41}
